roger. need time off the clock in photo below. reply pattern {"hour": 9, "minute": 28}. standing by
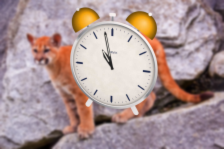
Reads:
{"hour": 10, "minute": 58}
